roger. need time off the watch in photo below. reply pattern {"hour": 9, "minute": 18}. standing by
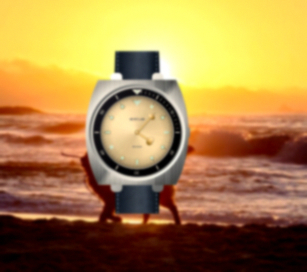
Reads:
{"hour": 4, "minute": 7}
